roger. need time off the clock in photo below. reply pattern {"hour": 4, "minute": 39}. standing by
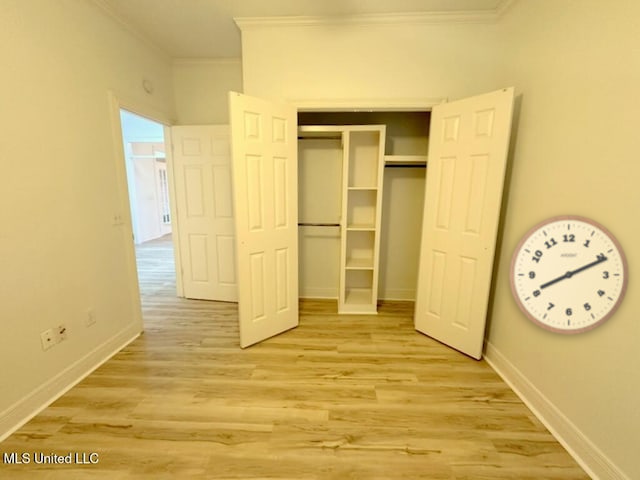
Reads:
{"hour": 8, "minute": 11}
